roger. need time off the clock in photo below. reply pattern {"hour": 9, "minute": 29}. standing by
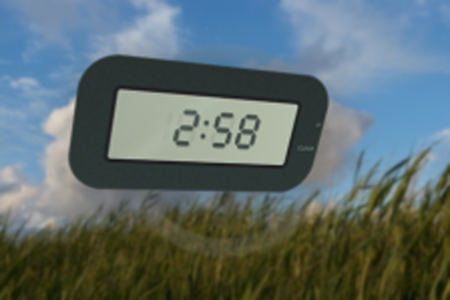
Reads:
{"hour": 2, "minute": 58}
